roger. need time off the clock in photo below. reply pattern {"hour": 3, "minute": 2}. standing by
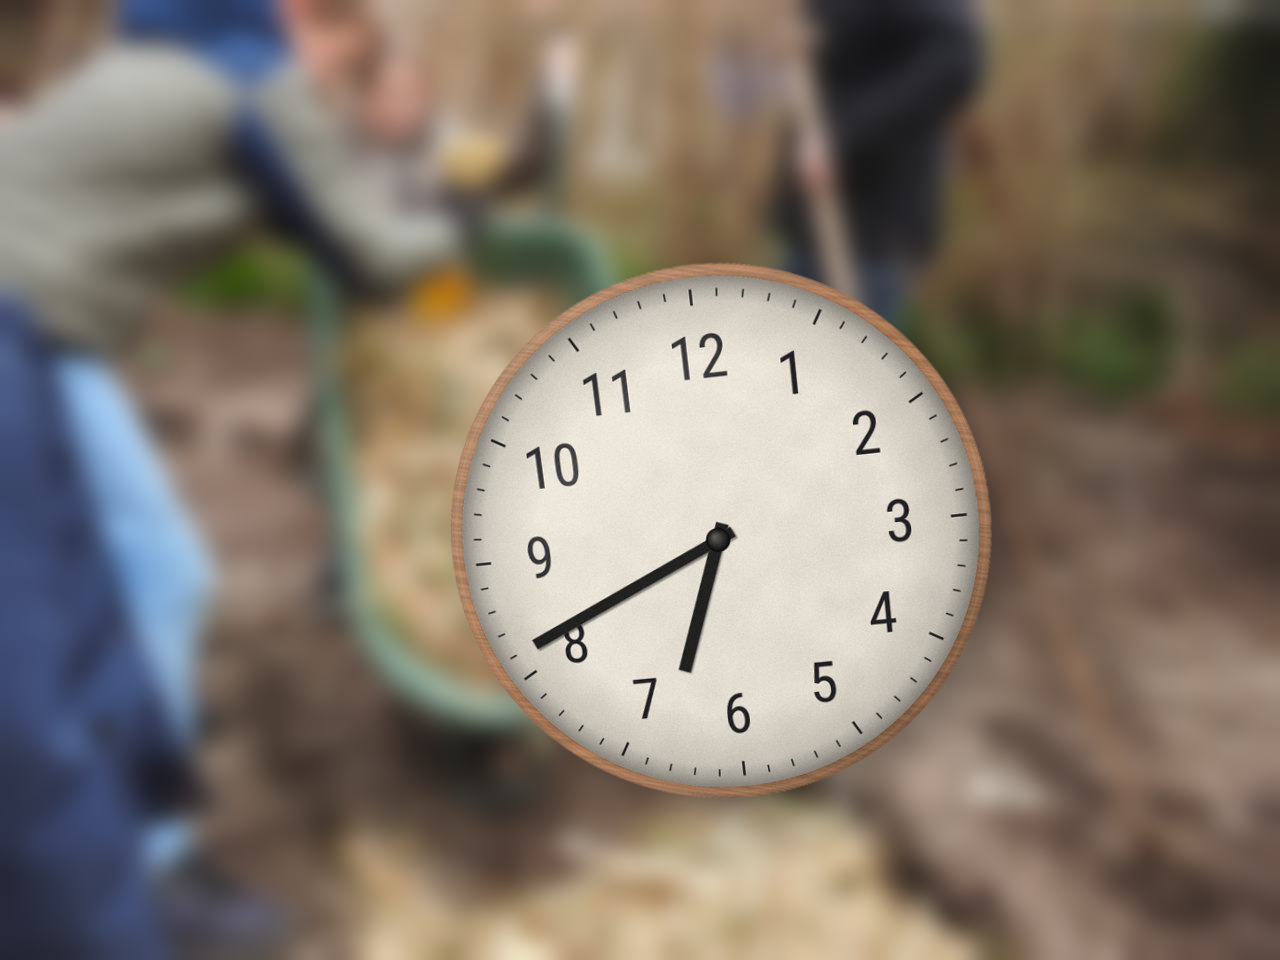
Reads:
{"hour": 6, "minute": 41}
